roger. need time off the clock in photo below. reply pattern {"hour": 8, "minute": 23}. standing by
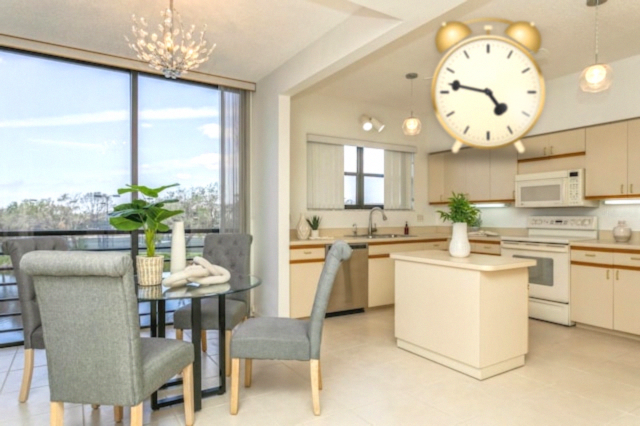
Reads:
{"hour": 4, "minute": 47}
